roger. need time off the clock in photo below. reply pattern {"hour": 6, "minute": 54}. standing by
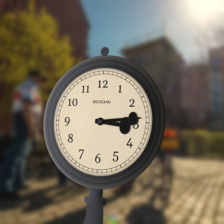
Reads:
{"hour": 3, "minute": 14}
